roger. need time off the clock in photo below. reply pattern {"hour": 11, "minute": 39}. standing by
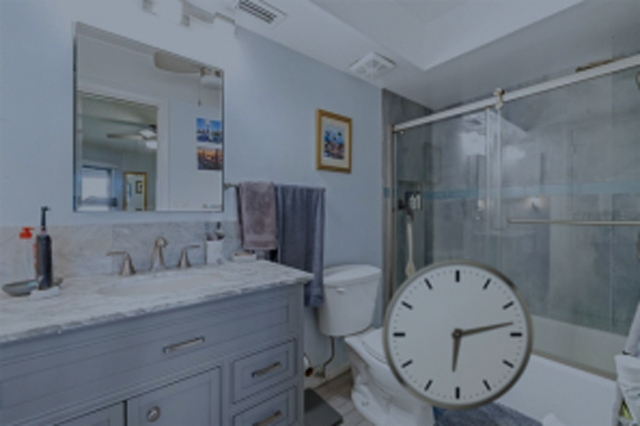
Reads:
{"hour": 6, "minute": 13}
